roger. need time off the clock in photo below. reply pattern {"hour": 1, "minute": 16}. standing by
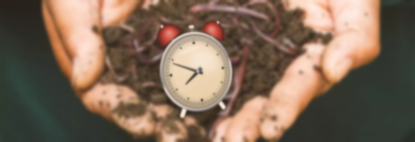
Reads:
{"hour": 7, "minute": 49}
